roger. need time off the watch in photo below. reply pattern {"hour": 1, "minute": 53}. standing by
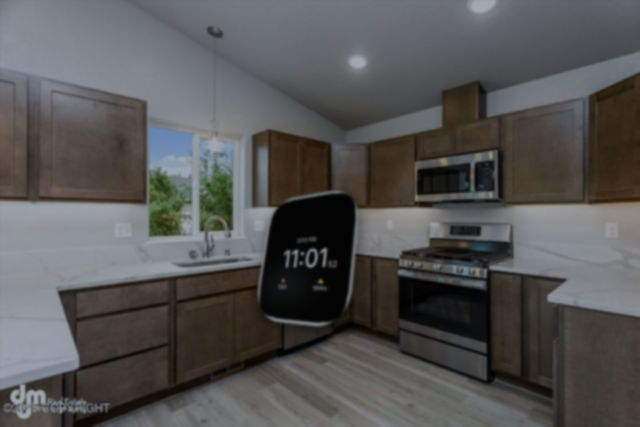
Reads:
{"hour": 11, "minute": 1}
